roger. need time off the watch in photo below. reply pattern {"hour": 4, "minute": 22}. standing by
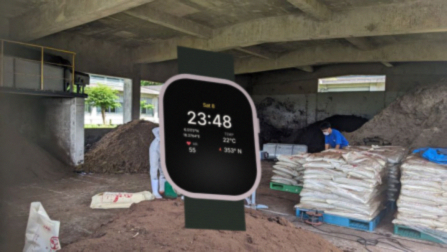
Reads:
{"hour": 23, "minute": 48}
